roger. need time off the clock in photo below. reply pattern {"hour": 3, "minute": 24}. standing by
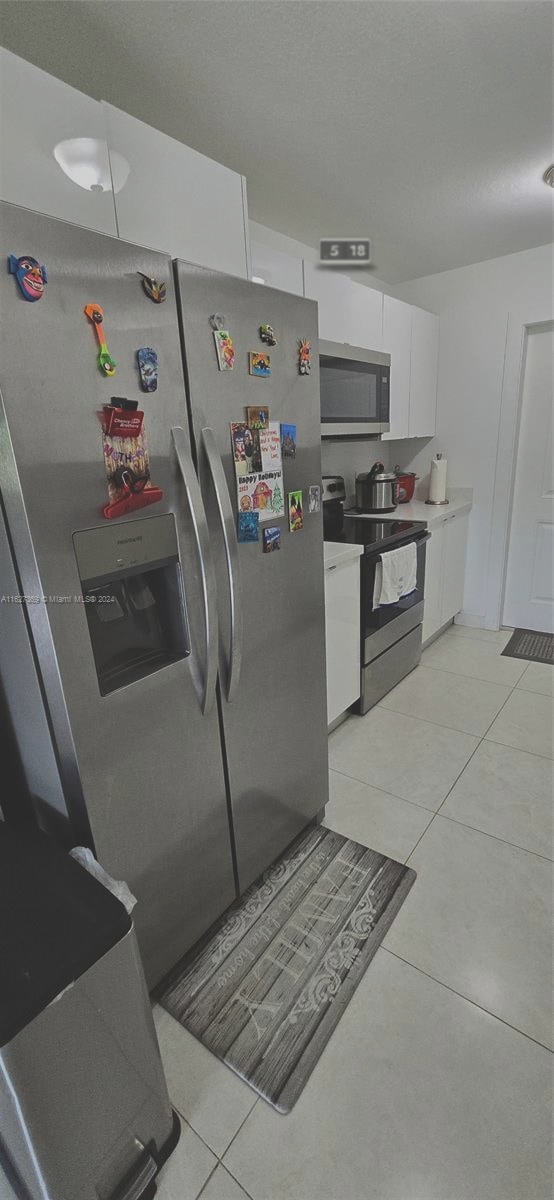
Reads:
{"hour": 5, "minute": 18}
